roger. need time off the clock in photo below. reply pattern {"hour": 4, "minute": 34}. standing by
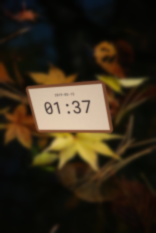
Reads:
{"hour": 1, "minute": 37}
